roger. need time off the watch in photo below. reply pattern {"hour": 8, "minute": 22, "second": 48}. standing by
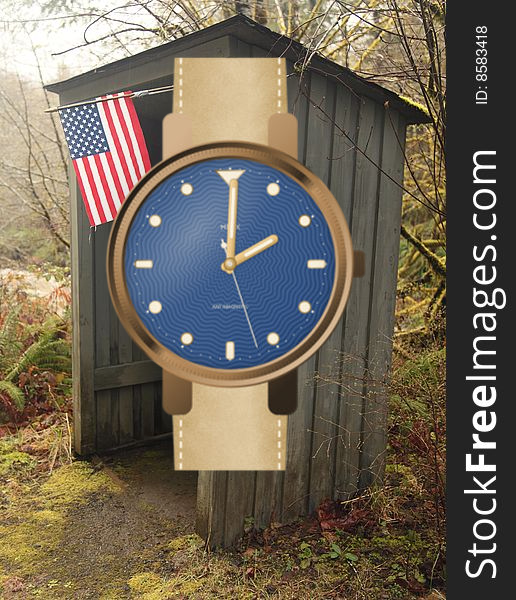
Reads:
{"hour": 2, "minute": 0, "second": 27}
